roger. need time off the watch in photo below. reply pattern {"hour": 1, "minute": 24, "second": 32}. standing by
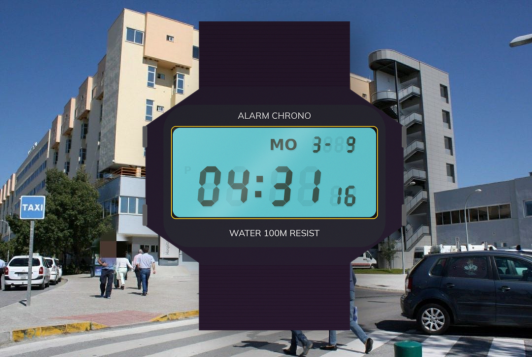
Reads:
{"hour": 4, "minute": 31, "second": 16}
